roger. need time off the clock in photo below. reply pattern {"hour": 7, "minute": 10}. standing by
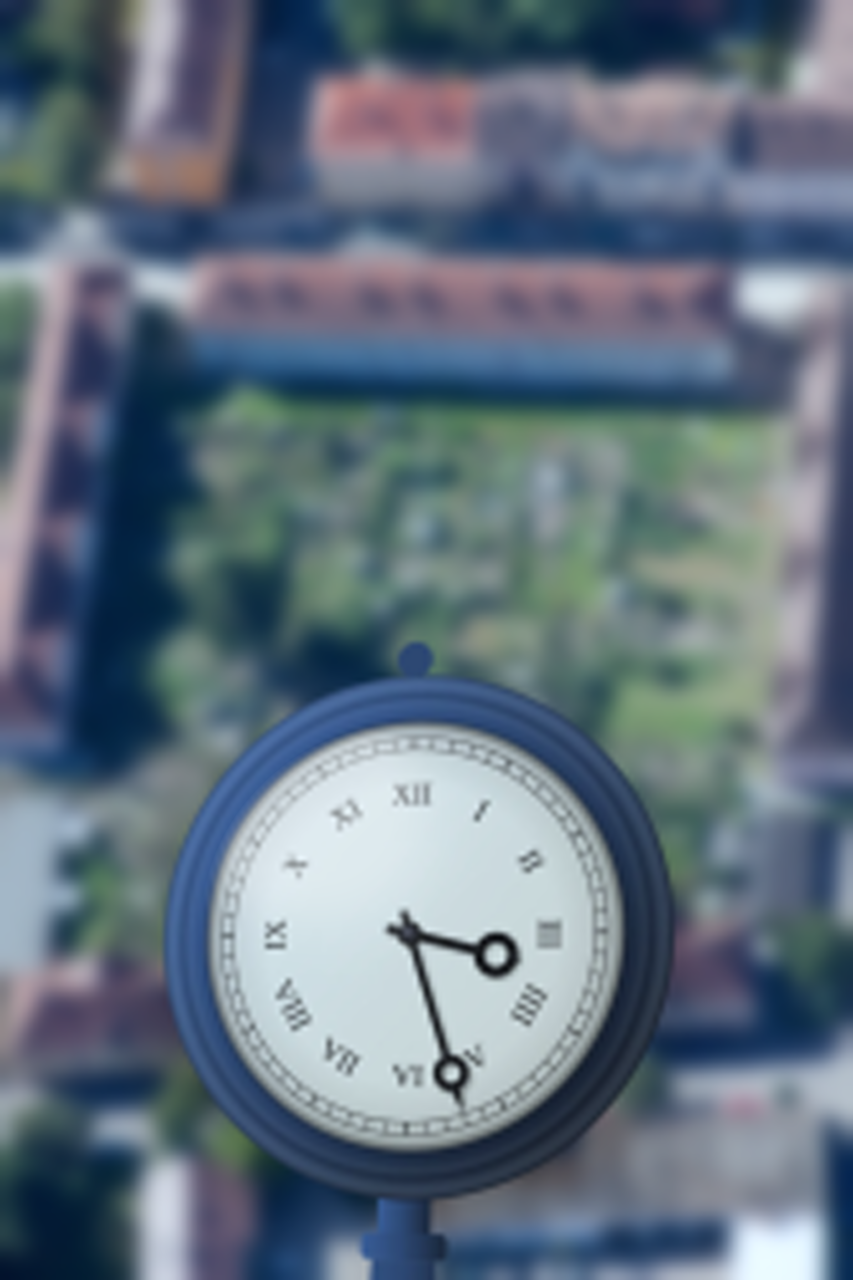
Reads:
{"hour": 3, "minute": 27}
